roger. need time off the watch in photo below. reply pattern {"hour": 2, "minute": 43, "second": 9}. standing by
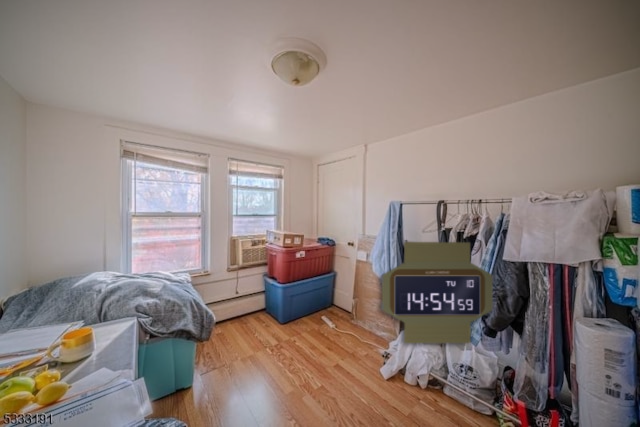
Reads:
{"hour": 14, "minute": 54, "second": 59}
